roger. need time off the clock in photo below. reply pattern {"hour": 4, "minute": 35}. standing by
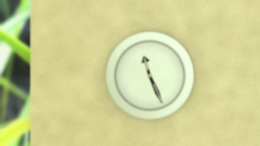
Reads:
{"hour": 11, "minute": 26}
